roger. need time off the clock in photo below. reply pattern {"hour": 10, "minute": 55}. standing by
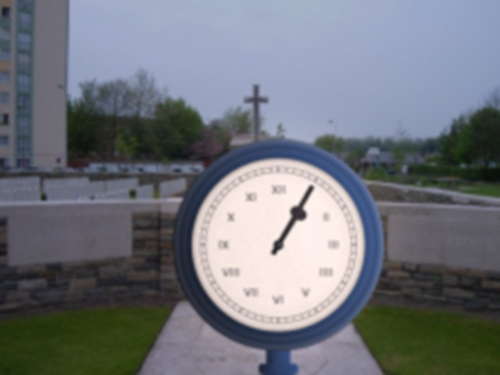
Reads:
{"hour": 1, "minute": 5}
